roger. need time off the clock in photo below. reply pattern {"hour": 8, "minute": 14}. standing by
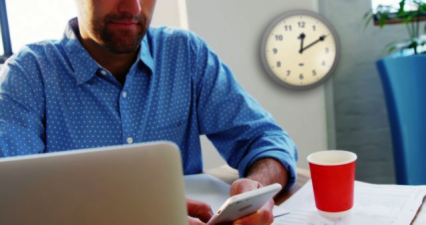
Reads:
{"hour": 12, "minute": 10}
